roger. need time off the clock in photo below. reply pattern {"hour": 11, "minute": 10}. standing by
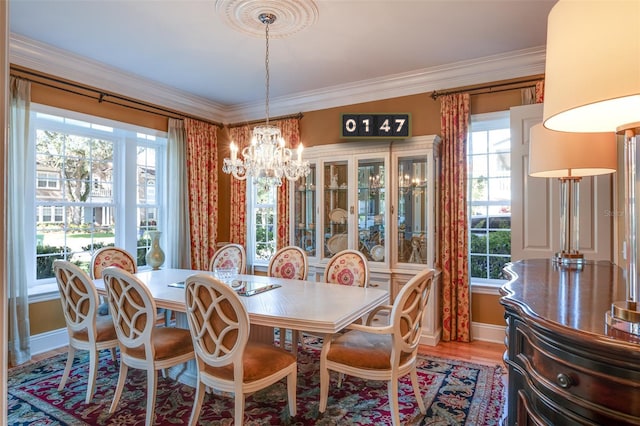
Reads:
{"hour": 1, "minute": 47}
